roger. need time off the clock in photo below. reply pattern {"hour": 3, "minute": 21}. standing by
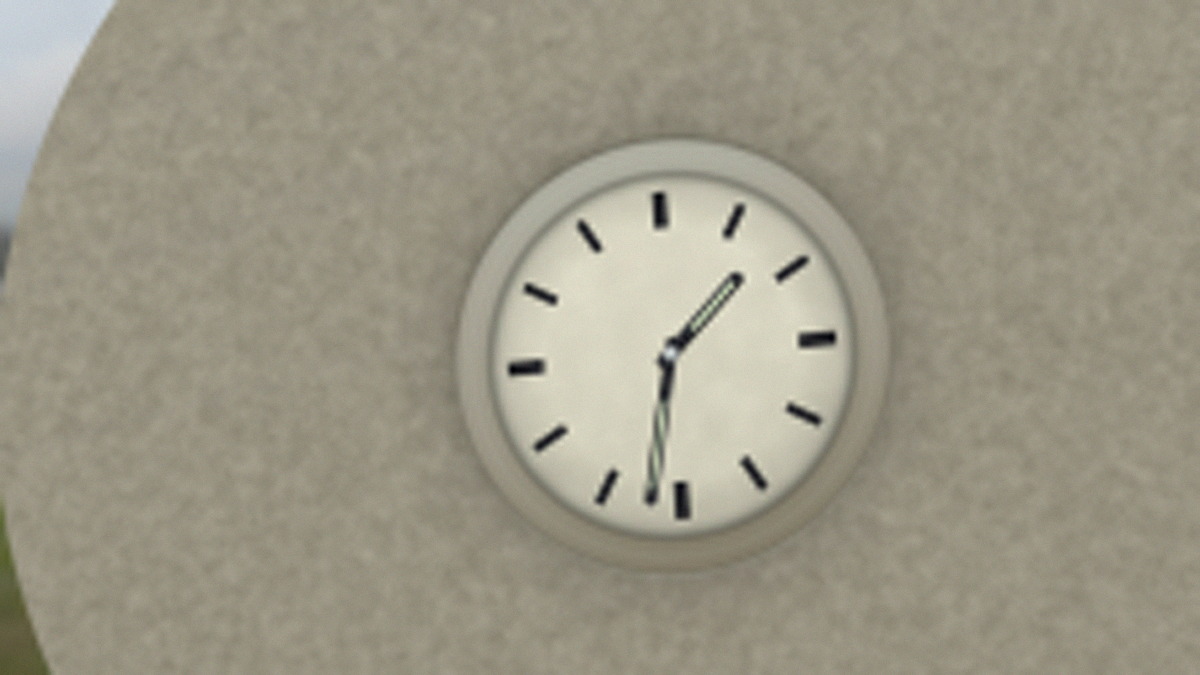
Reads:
{"hour": 1, "minute": 32}
